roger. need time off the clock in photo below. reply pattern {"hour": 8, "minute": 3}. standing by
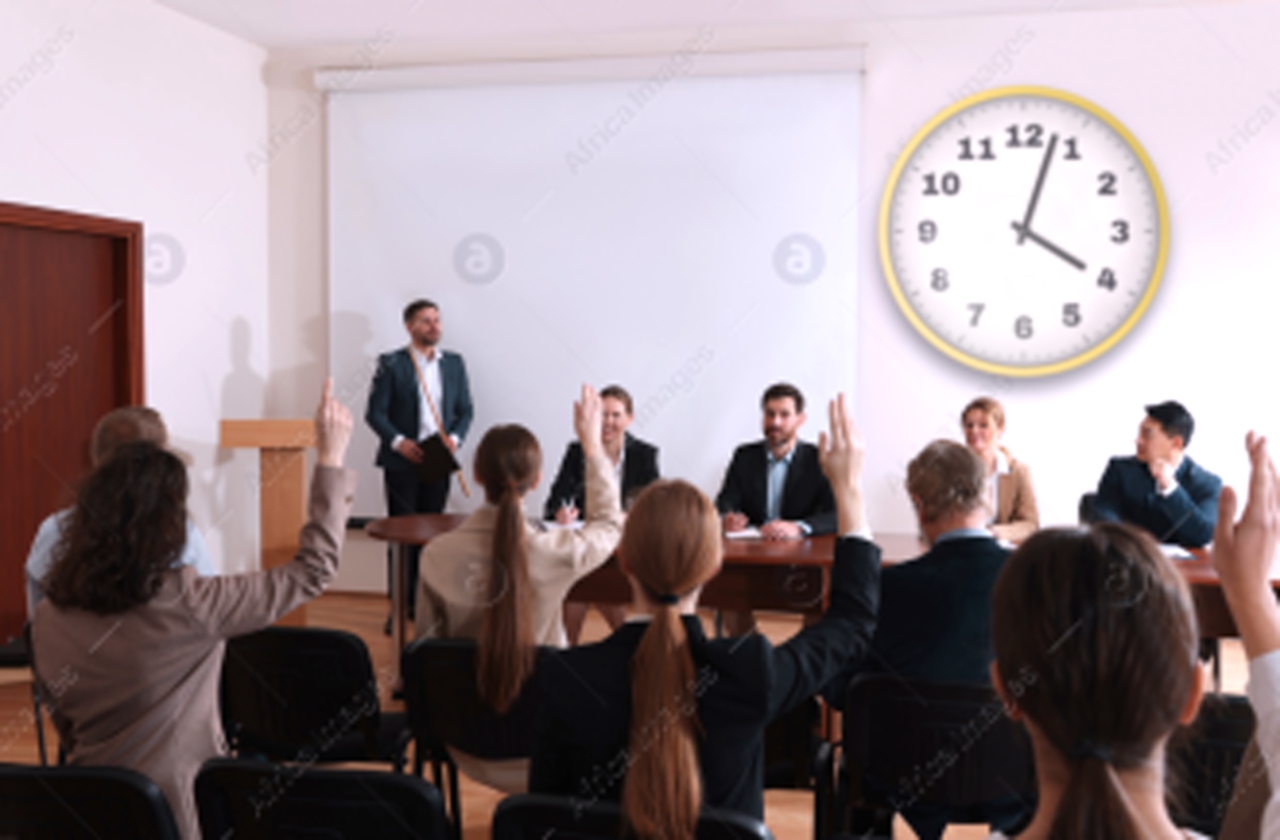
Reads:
{"hour": 4, "minute": 3}
